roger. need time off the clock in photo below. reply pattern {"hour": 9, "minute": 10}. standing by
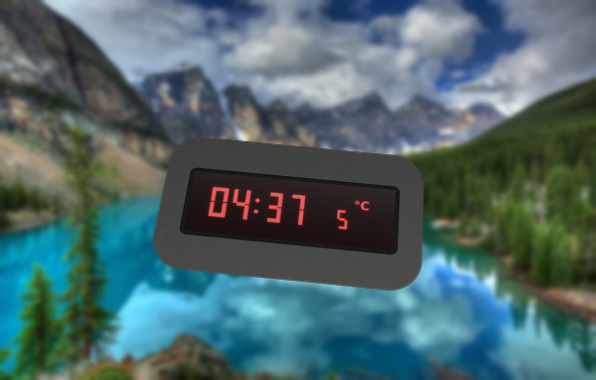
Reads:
{"hour": 4, "minute": 37}
